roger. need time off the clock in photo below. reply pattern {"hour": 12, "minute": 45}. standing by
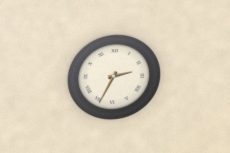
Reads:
{"hour": 2, "minute": 34}
